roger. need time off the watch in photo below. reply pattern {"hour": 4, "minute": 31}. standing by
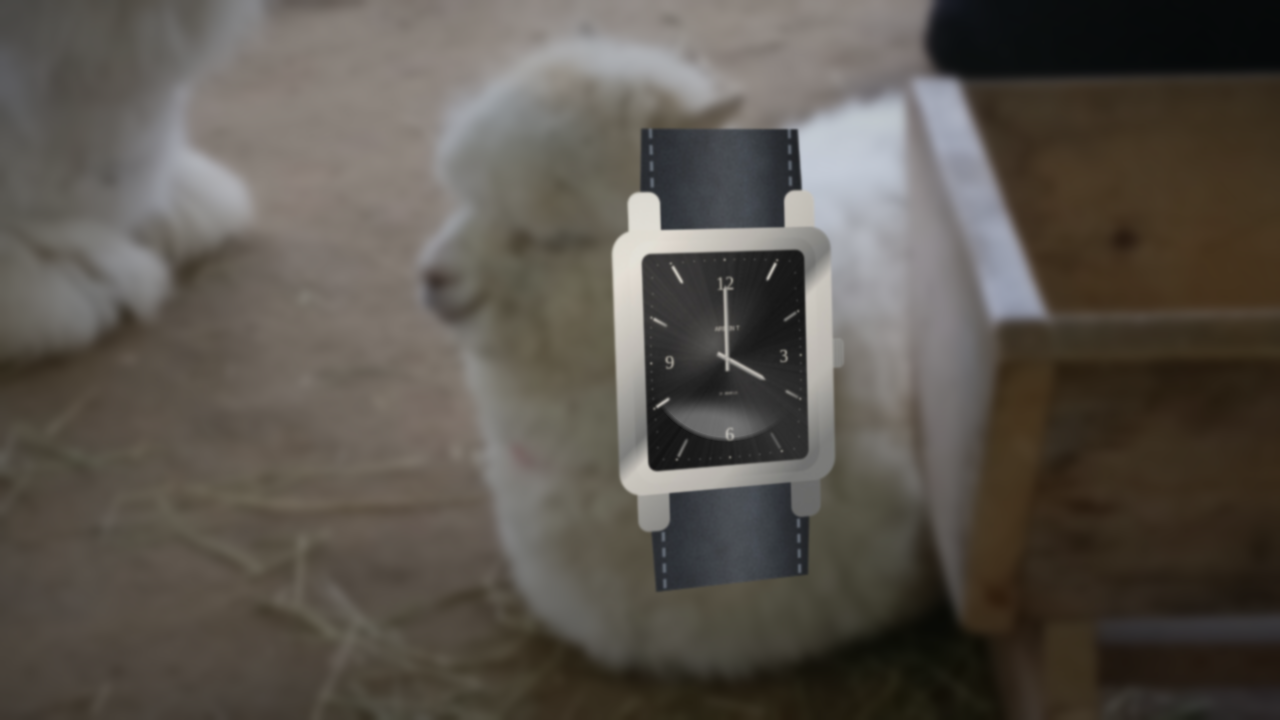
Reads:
{"hour": 4, "minute": 0}
